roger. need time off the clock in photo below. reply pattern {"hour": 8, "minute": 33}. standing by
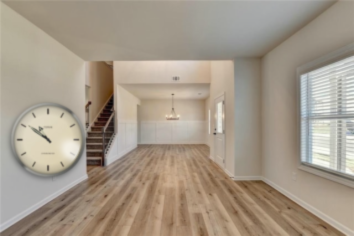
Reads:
{"hour": 10, "minute": 51}
